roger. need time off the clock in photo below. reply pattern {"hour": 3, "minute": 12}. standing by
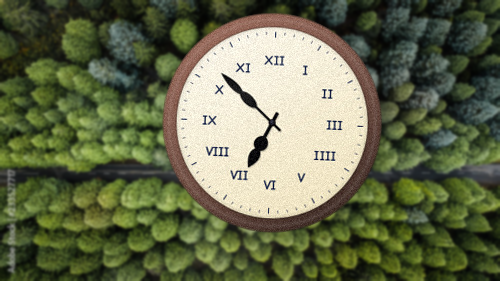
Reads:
{"hour": 6, "minute": 52}
